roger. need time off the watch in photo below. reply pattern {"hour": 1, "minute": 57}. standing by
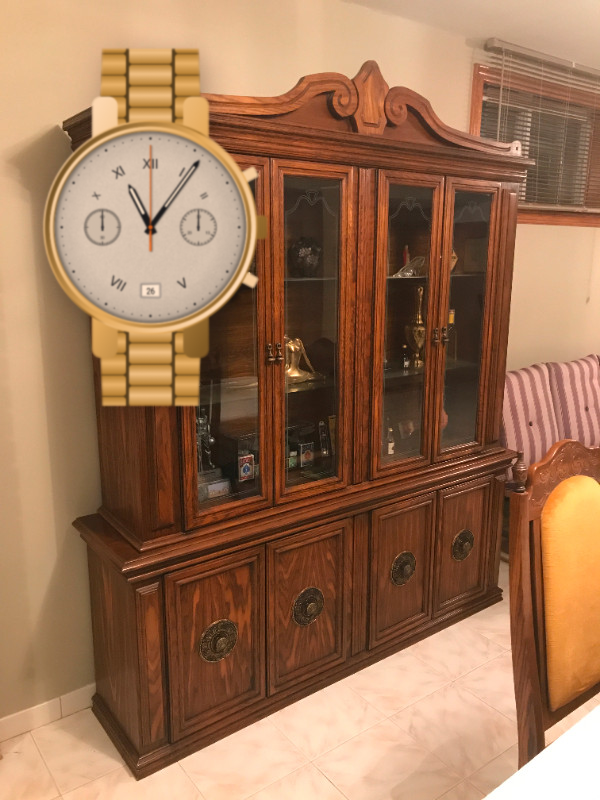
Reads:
{"hour": 11, "minute": 6}
